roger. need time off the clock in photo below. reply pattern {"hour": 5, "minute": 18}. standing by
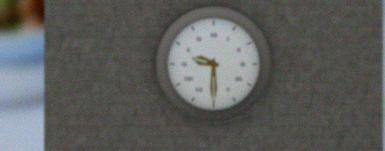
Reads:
{"hour": 9, "minute": 30}
